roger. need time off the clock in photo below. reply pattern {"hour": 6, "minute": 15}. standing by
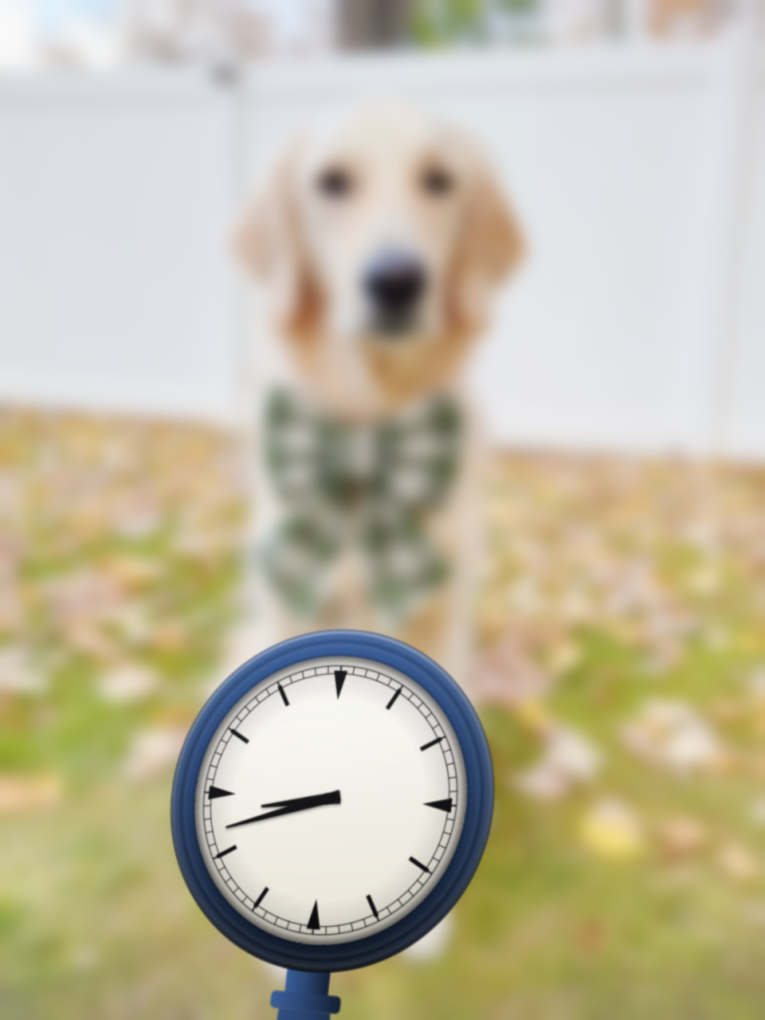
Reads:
{"hour": 8, "minute": 42}
